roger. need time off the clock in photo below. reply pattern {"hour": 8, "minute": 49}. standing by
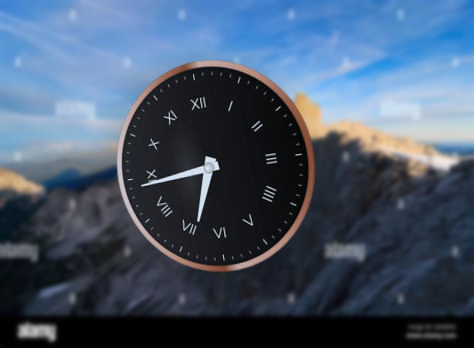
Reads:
{"hour": 6, "minute": 44}
